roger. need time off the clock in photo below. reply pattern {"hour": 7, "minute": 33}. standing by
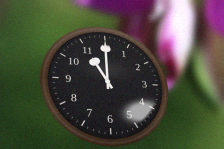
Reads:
{"hour": 11, "minute": 0}
